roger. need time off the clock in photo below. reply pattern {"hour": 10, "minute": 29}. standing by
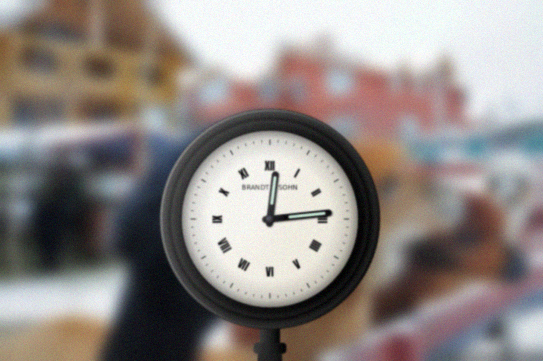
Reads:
{"hour": 12, "minute": 14}
